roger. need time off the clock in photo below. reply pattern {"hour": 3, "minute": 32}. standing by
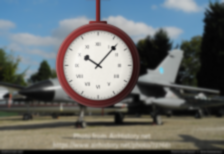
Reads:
{"hour": 10, "minute": 7}
